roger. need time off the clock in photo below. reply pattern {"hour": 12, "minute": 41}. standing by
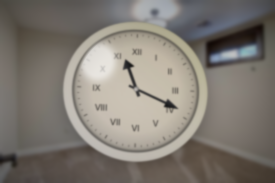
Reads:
{"hour": 11, "minute": 19}
